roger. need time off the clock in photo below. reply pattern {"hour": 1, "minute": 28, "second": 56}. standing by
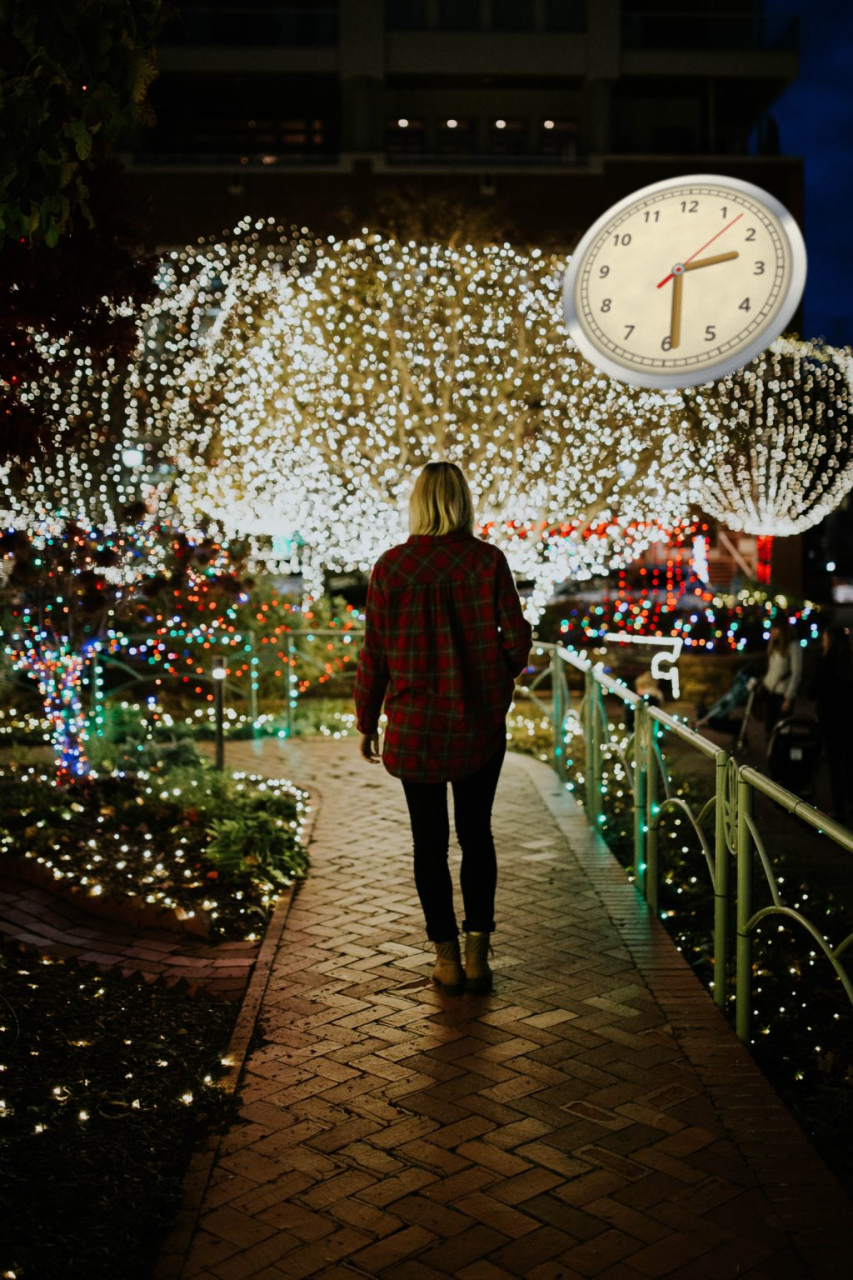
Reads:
{"hour": 2, "minute": 29, "second": 7}
